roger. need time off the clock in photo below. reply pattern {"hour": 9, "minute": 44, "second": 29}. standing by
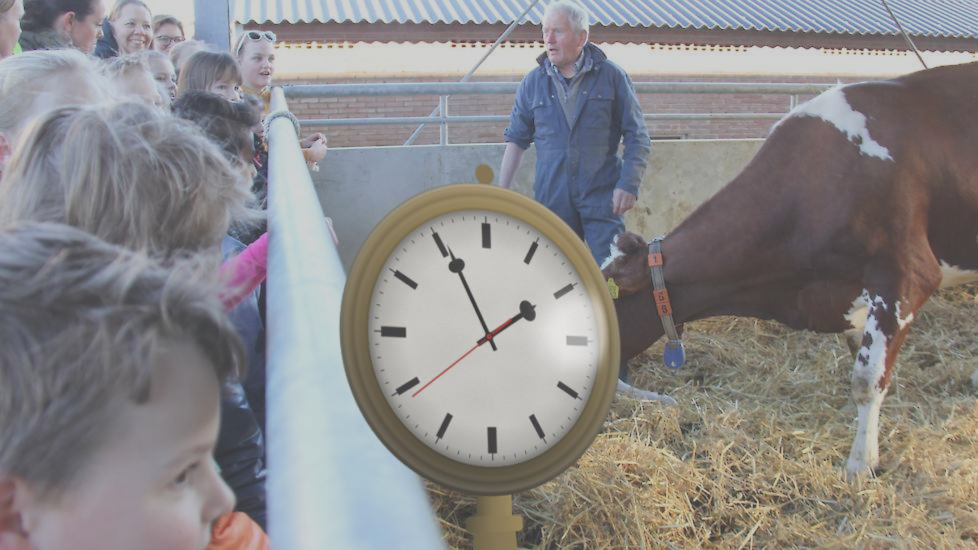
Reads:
{"hour": 1, "minute": 55, "second": 39}
